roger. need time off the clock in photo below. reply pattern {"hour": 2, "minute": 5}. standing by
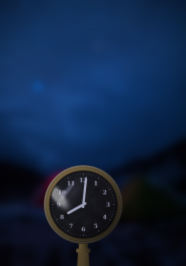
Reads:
{"hour": 8, "minute": 1}
